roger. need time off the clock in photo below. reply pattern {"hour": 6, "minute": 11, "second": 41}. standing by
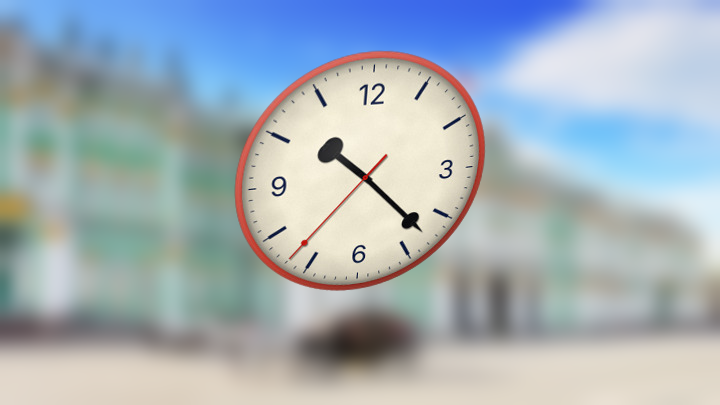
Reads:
{"hour": 10, "minute": 22, "second": 37}
